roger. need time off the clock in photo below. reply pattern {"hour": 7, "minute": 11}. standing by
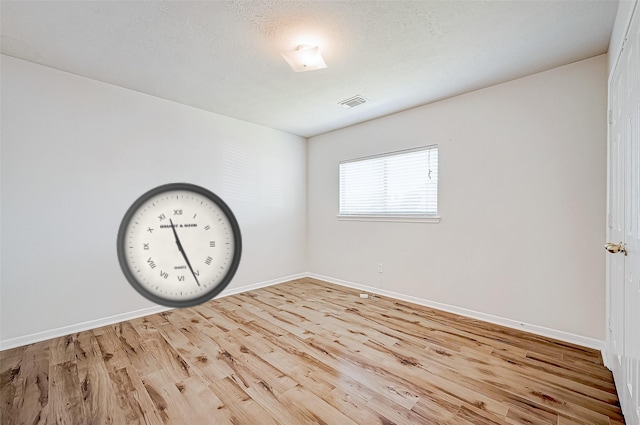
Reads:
{"hour": 11, "minute": 26}
